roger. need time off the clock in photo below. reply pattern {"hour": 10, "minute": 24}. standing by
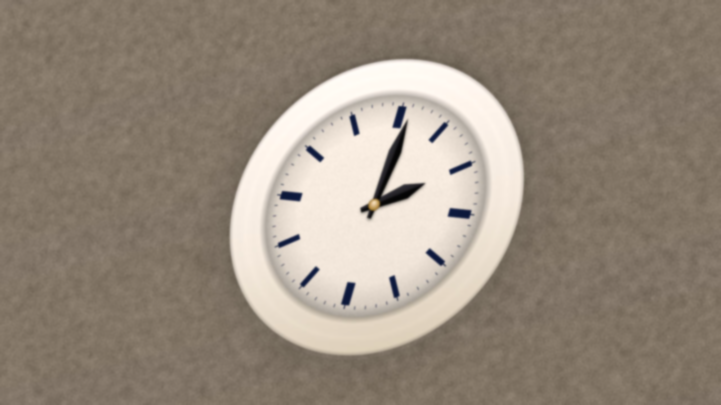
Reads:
{"hour": 2, "minute": 1}
